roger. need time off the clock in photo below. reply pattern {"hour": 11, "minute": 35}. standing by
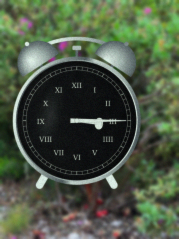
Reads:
{"hour": 3, "minute": 15}
